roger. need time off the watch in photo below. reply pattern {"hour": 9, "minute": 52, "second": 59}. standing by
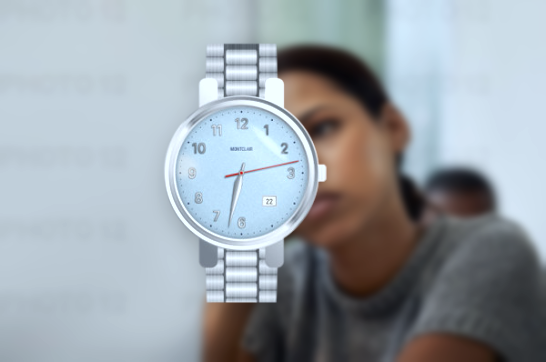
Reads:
{"hour": 6, "minute": 32, "second": 13}
